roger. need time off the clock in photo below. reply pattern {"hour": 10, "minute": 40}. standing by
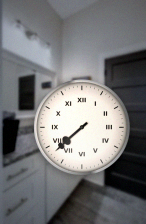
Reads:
{"hour": 7, "minute": 38}
